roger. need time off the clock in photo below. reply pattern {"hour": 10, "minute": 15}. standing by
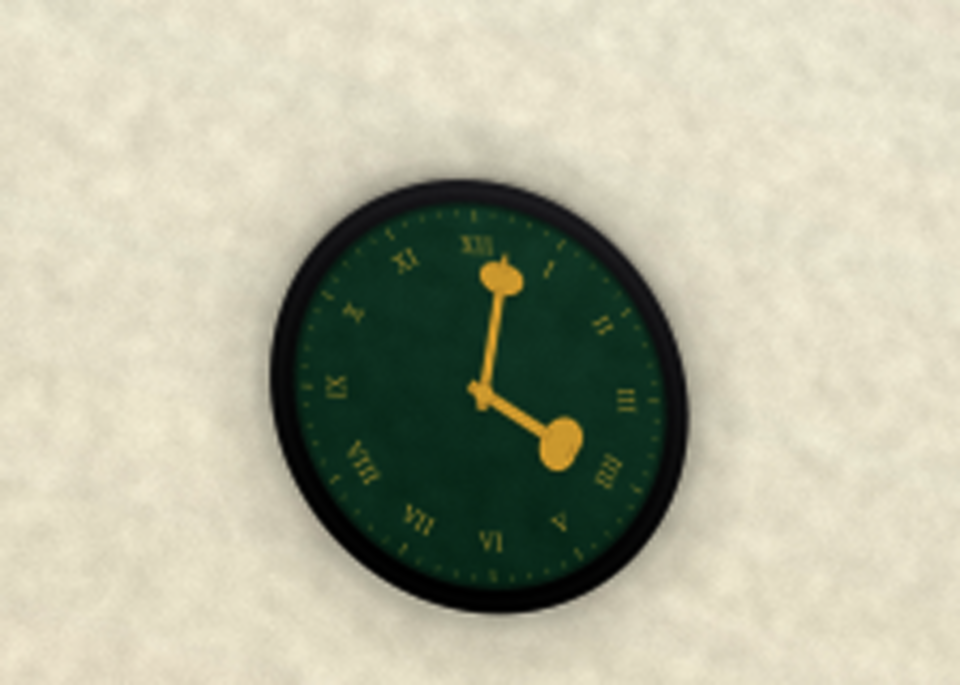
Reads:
{"hour": 4, "minute": 2}
